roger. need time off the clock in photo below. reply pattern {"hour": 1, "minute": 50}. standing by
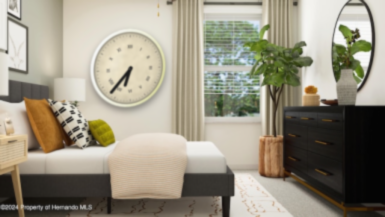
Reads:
{"hour": 6, "minute": 37}
